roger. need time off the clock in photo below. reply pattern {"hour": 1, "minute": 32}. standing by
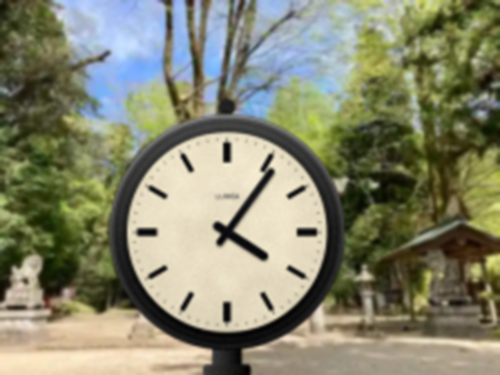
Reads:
{"hour": 4, "minute": 6}
